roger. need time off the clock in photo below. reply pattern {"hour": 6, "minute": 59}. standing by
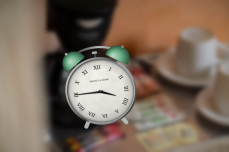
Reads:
{"hour": 3, "minute": 45}
